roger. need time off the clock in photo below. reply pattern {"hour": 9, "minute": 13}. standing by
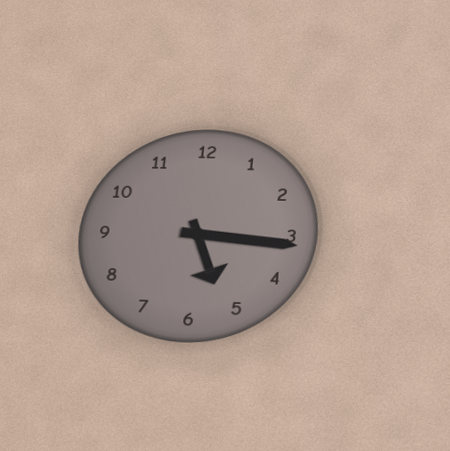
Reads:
{"hour": 5, "minute": 16}
